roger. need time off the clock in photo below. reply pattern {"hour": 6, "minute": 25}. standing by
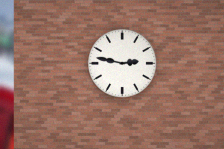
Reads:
{"hour": 2, "minute": 47}
